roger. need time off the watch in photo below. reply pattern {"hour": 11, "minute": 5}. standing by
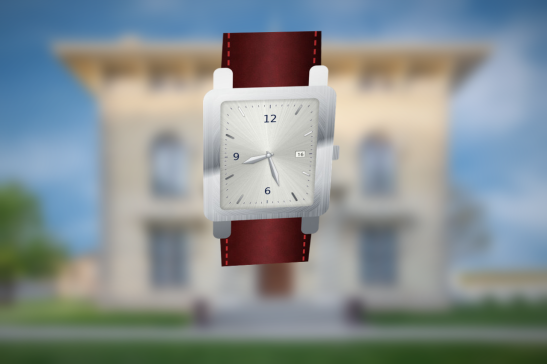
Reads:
{"hour": 8, "minute": 27}
